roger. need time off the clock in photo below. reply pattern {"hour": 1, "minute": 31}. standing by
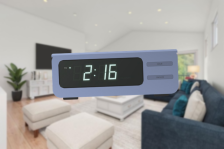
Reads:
{"hour": 2, "minute": 16}
